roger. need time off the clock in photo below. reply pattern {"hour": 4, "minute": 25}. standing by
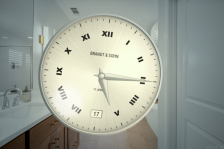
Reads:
{"hour": 5, "minute": 15}
